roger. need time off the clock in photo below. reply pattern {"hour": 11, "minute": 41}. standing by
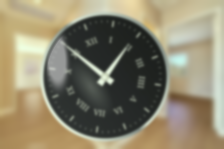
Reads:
{"hour": 1, "minute": 55}
